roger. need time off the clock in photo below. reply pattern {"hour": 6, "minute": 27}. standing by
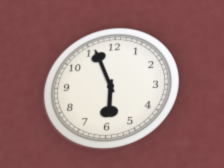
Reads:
{"hour": 5, "minute": 56}
